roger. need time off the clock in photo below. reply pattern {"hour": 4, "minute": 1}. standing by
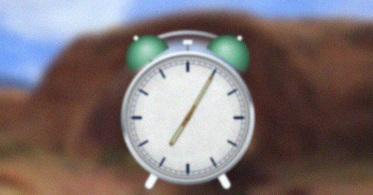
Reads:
{"hour": 7, "minute": 5}
